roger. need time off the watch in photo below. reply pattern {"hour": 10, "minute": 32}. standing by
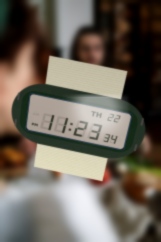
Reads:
{"hour": 11, "minute": 23}
